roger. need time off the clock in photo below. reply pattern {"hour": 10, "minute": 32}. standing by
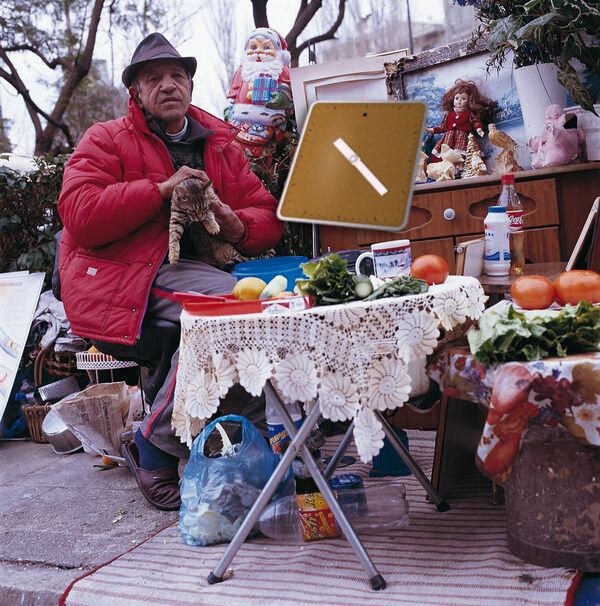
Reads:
{"hour": 10, "minute": 22}
